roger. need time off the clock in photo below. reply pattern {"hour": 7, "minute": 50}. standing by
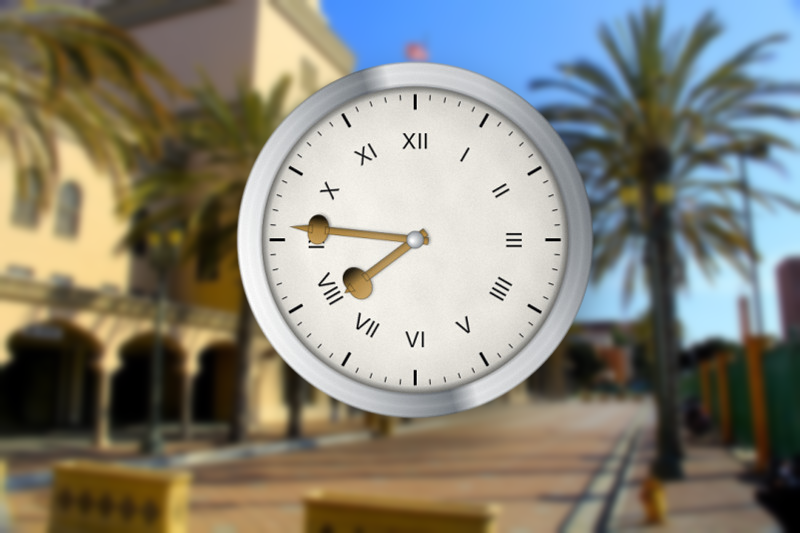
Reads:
{"hour": 7, "minute": 46}
